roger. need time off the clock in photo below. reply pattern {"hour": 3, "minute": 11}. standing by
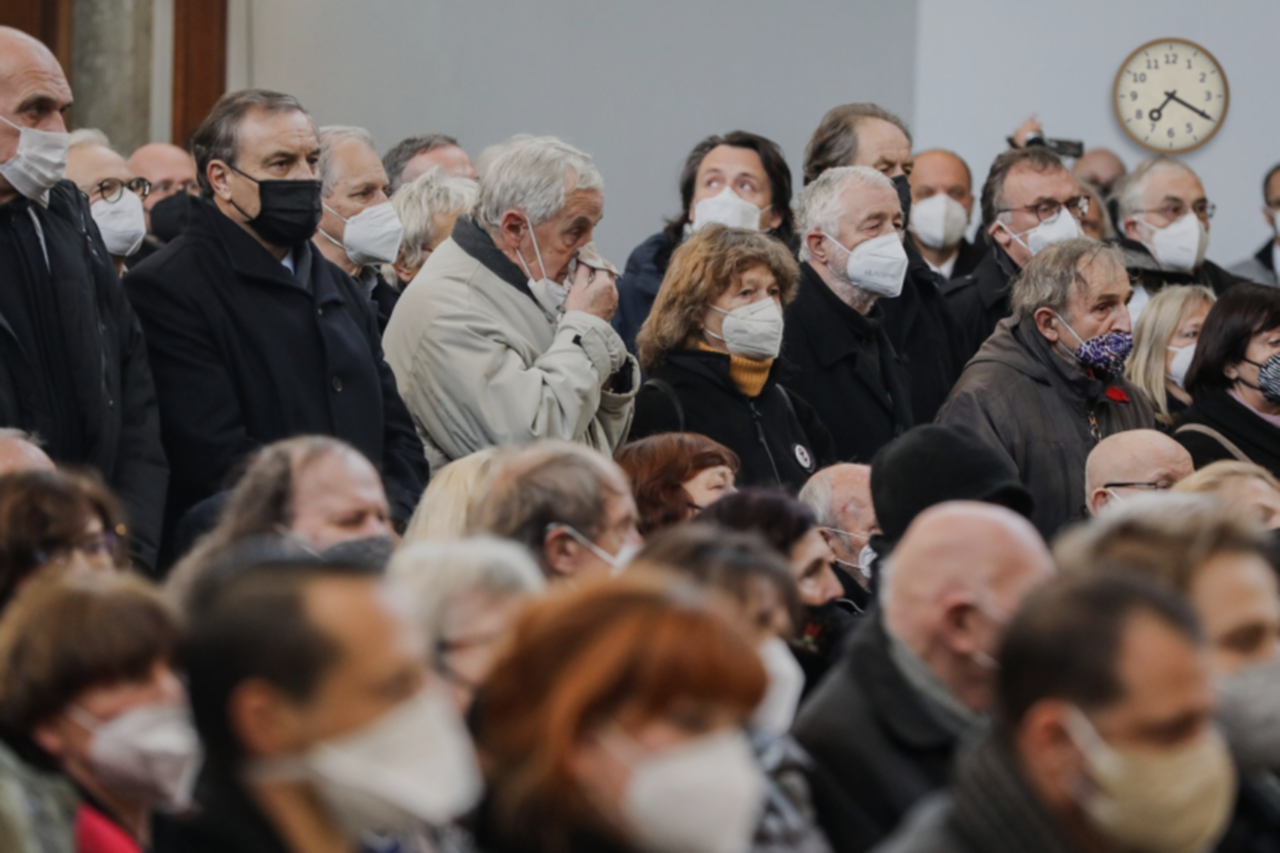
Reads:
{"hour": 7, "minute": 20}
